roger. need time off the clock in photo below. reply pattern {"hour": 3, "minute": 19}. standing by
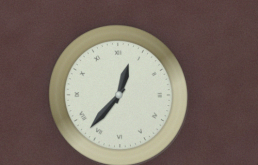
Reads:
{"hour": 12, "minute": 37}
